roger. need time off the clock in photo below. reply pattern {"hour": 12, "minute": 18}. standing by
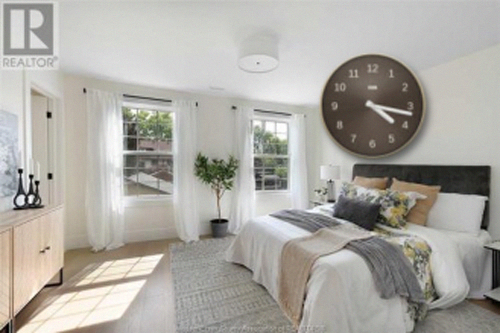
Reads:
{"hour": 4, "minute": 17}
